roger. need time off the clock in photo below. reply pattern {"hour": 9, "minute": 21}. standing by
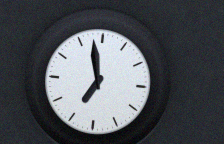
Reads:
{"hour": 6, "minute": 58}
